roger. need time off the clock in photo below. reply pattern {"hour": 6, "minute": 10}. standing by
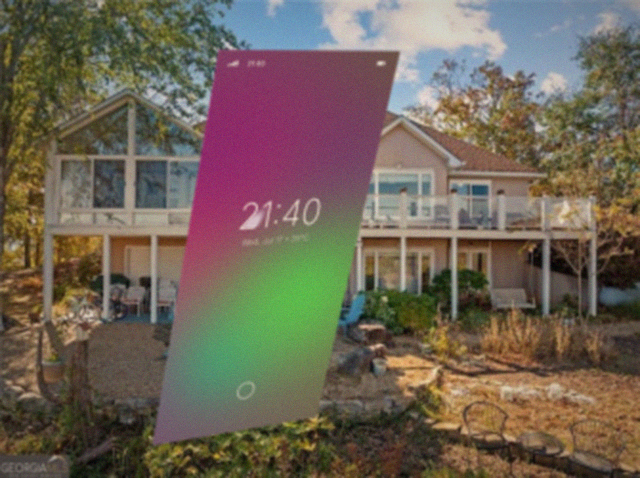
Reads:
{"hour": 21, "minute": 40}
